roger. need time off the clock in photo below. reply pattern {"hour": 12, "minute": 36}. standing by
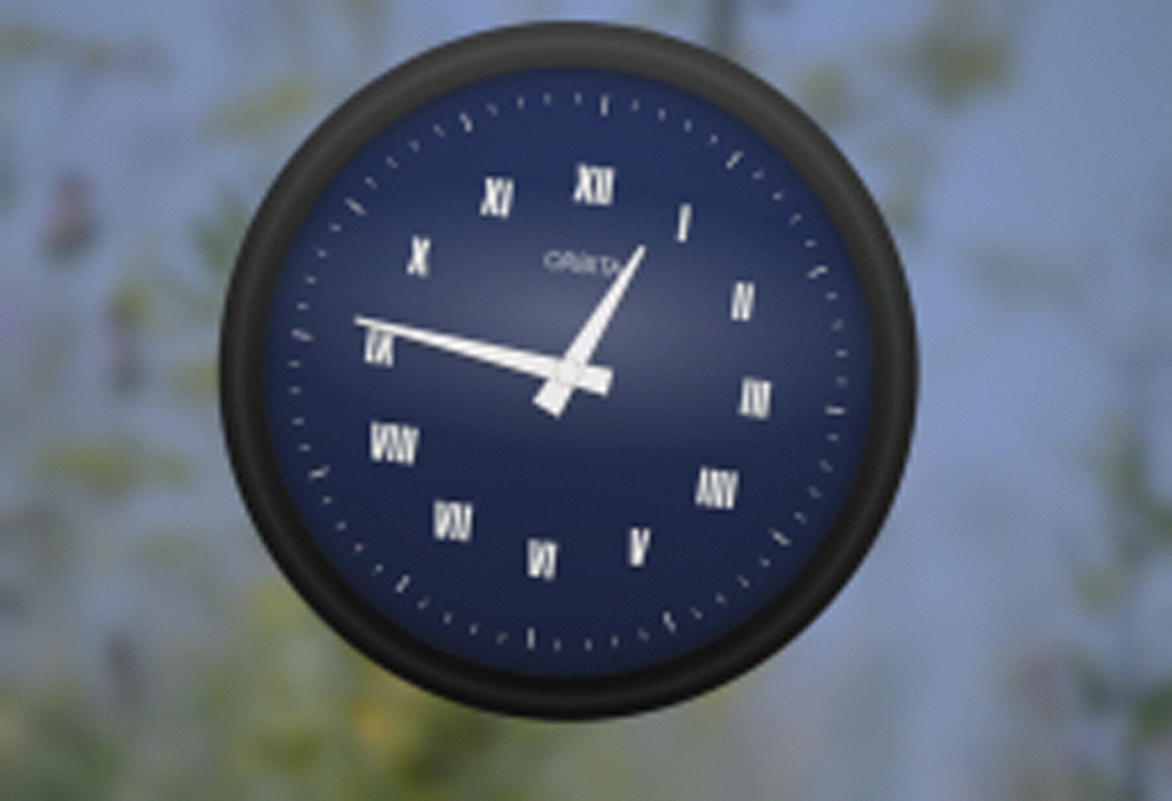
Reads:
{"hour": 12, "minute": 46}
